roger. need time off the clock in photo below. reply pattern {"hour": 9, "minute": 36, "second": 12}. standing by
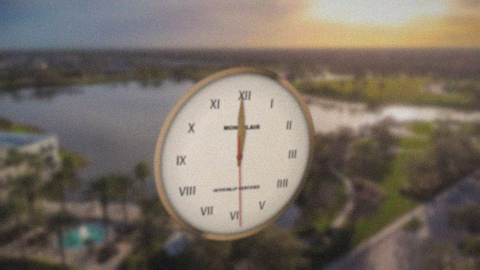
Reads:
{"hour": 11, "minute": 59, "second": 29}
